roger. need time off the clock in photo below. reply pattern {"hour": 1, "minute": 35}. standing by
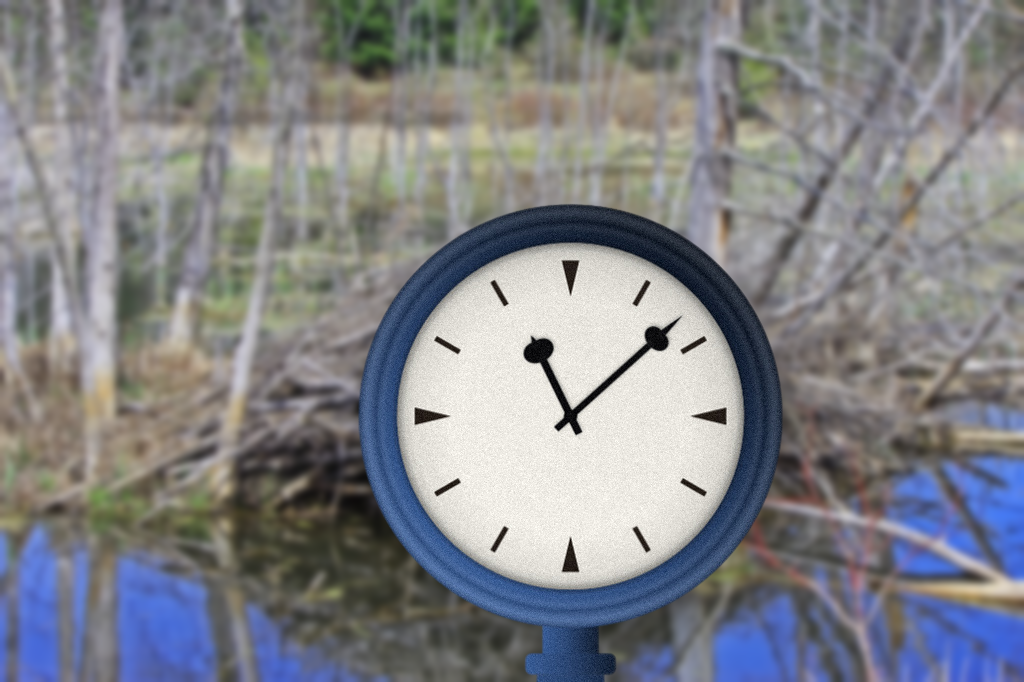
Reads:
{"hour": 11, "minute": 8}
